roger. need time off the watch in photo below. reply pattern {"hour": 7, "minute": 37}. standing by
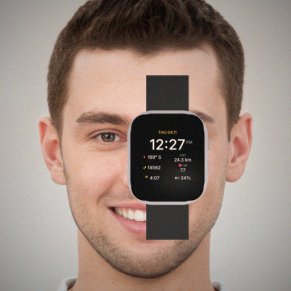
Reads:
{"hour": 12, "minute": 27}
